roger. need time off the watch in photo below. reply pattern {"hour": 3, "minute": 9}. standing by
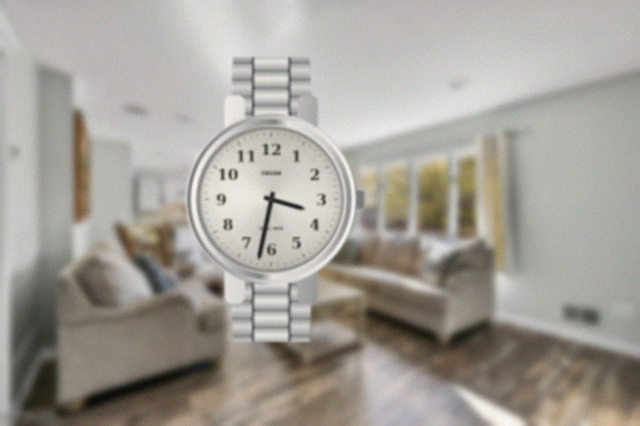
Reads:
{"hour": 3, "minute": 32}
